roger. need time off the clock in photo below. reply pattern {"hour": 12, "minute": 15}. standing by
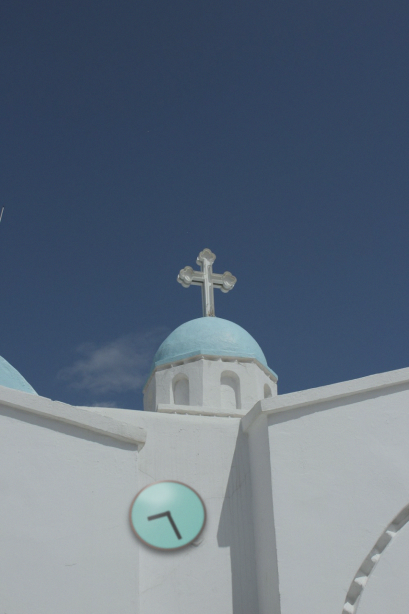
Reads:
{"hour": 8, "minute": 26}
